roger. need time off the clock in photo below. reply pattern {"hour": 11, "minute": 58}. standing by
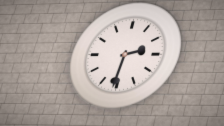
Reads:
{"hour": 2, "minute": 31}
